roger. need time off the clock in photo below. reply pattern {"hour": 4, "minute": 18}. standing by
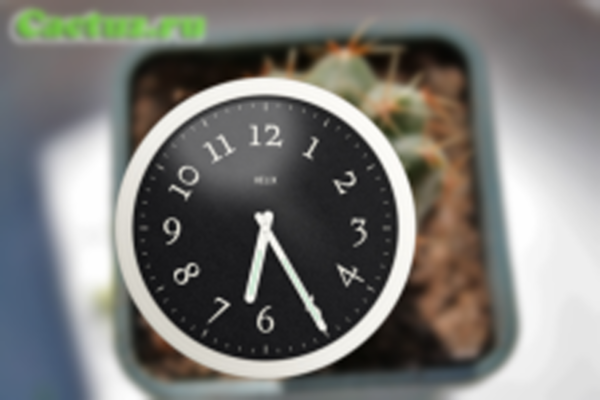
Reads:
{"hour": 6, "minute": 25}
